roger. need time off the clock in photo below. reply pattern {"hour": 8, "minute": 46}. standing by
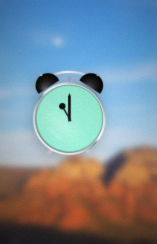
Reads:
{"hour": 11, "minute": 0}
